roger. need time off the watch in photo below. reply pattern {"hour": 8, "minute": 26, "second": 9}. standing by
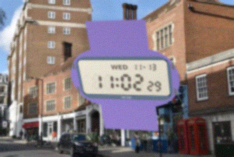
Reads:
{"hour": 11, "minute": 2, "second": 29}
